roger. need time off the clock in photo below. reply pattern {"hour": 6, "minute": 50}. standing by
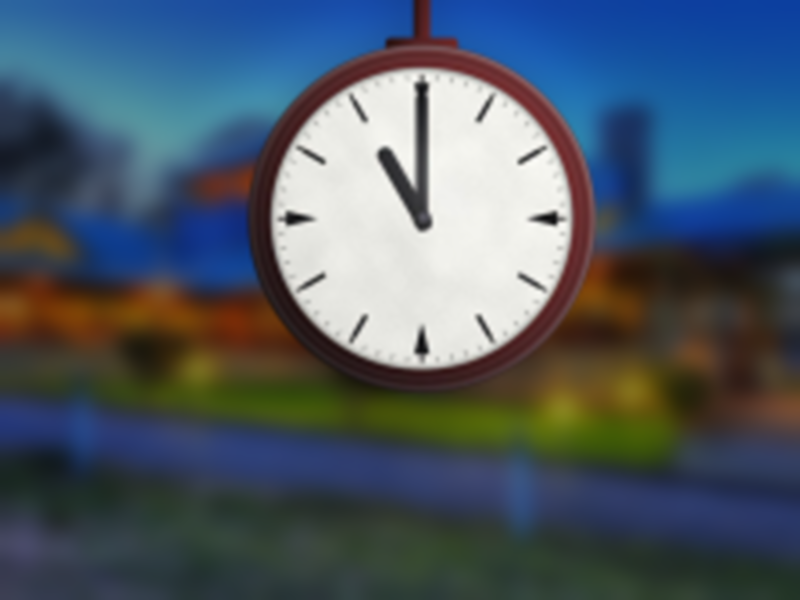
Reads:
{"hour": 11, "minute": 0}
